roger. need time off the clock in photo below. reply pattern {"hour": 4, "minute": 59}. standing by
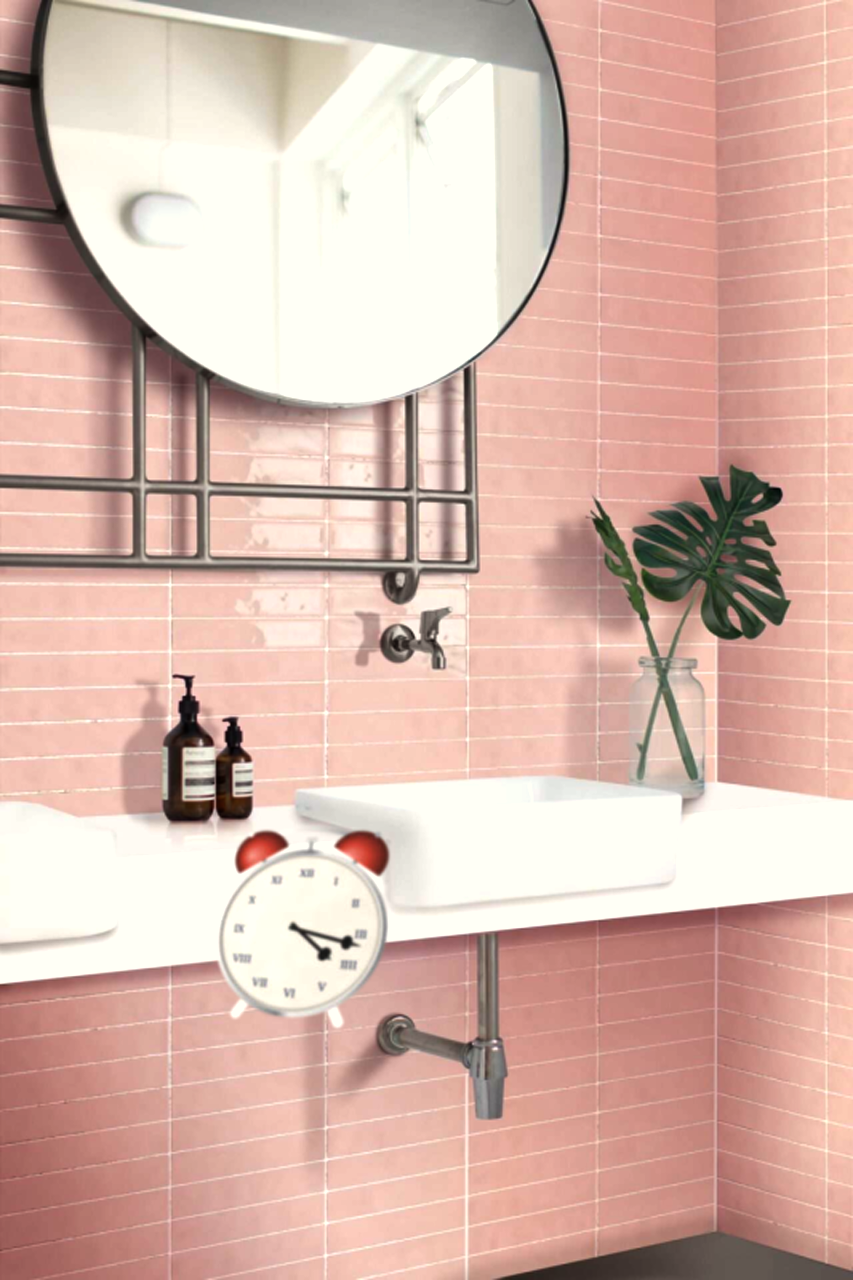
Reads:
{"hour": 4, "minute": 17}
